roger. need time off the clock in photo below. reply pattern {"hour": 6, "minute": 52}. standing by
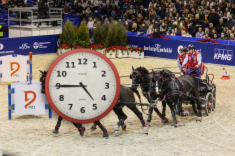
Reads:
{"hour": 4, "minute": 45}
